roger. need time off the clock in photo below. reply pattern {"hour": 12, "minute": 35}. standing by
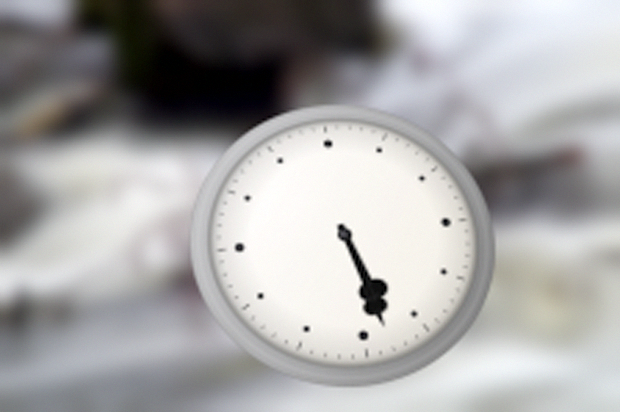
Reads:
{"hour": 5, "minute": 28}
